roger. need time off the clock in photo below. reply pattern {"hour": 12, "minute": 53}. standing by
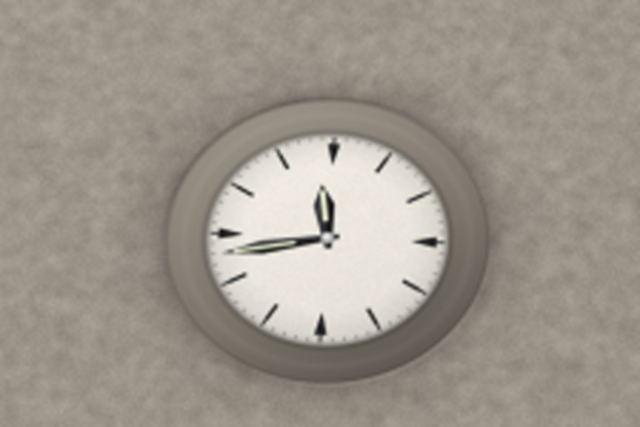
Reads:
{"hour": 11, "minute": 43}
